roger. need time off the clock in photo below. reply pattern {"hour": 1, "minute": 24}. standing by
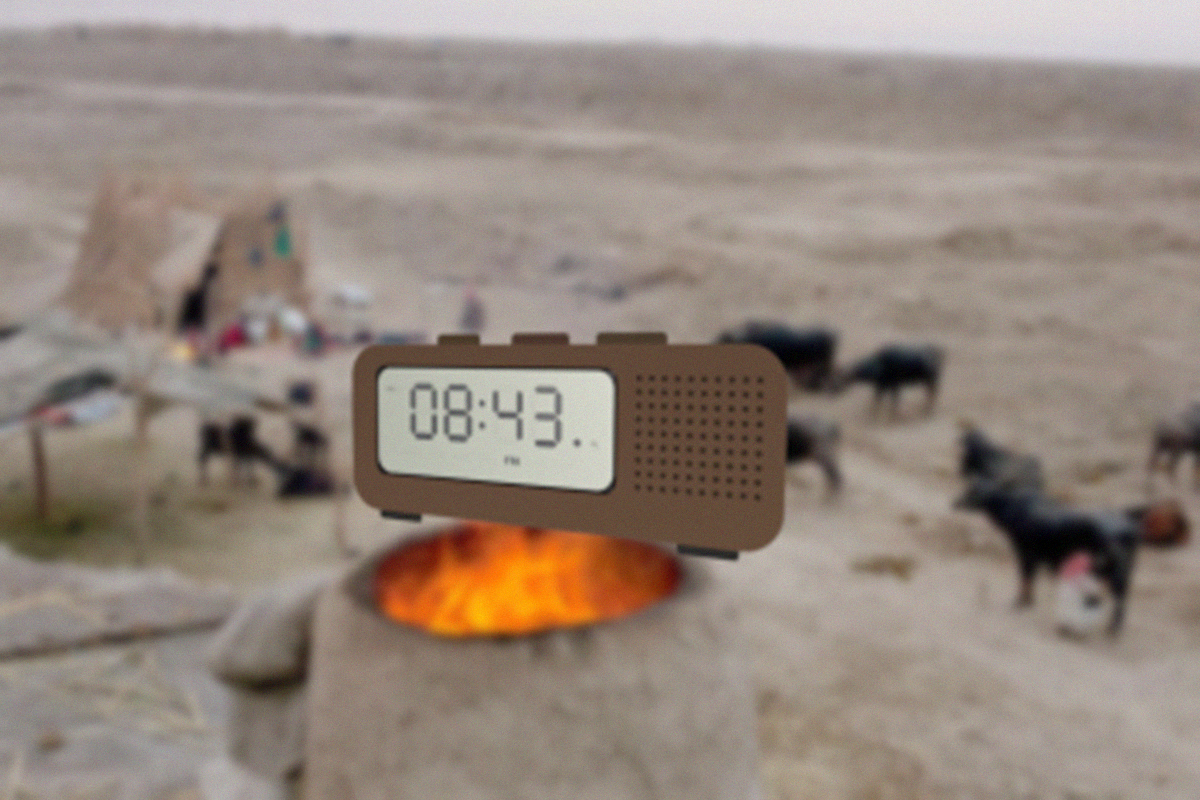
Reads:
{"hour": 8, "minute": 43}
